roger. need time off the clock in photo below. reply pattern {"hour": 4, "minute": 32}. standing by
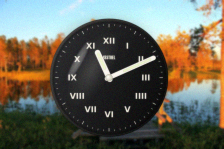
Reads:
{"hour": 11, "minute": 11}
